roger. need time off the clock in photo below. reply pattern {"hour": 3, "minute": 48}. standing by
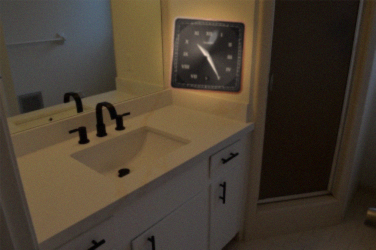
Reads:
{"hour": 10, "minute": 25}
